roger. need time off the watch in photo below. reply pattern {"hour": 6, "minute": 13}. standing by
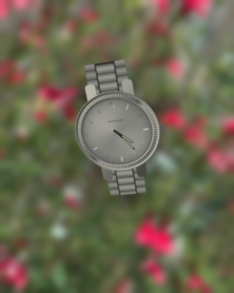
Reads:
{"hour": 4, "minute": 24}
